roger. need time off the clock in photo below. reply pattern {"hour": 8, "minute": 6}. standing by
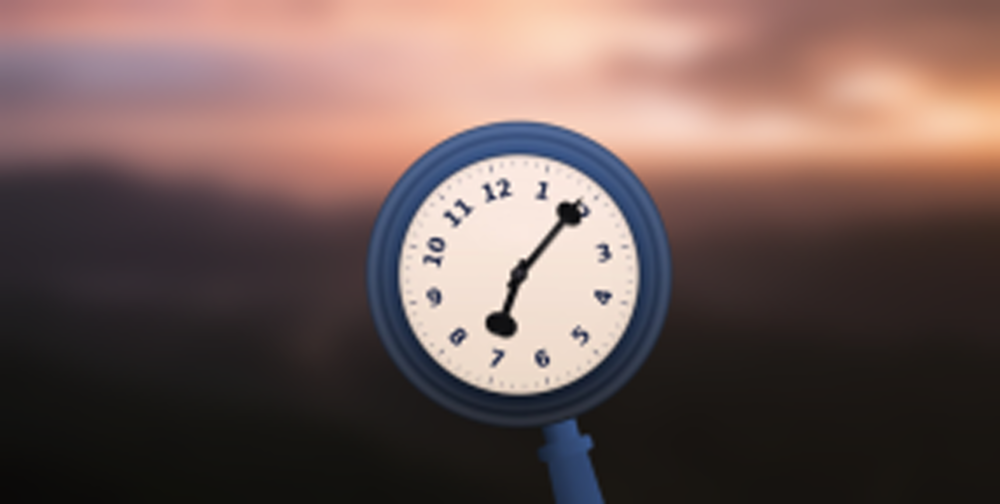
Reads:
{"hour": 7, "minute": 9}
